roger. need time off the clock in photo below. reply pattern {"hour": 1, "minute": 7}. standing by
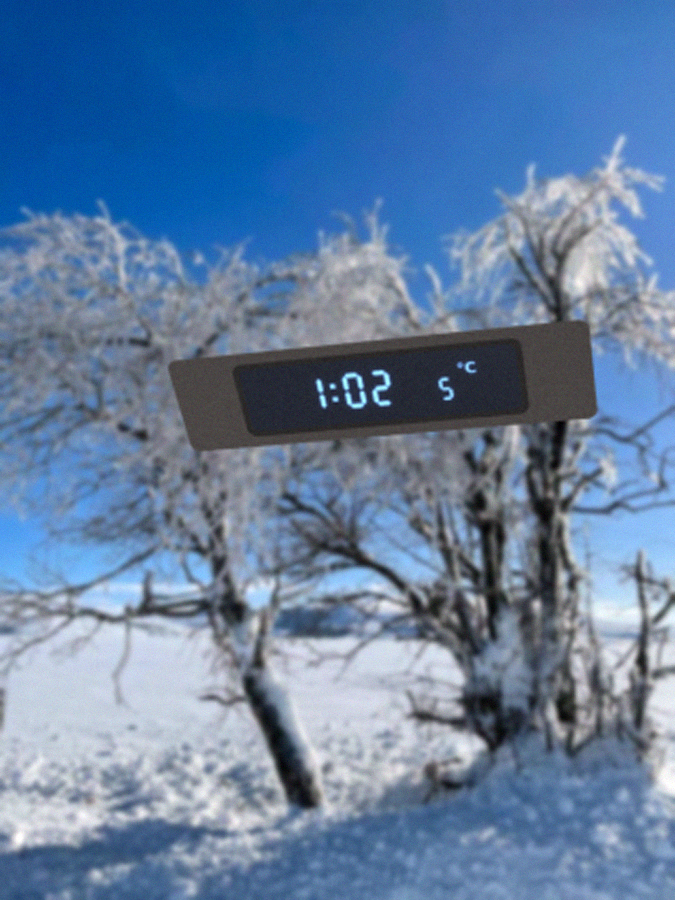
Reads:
{"hour": 1, "minute": 2}
